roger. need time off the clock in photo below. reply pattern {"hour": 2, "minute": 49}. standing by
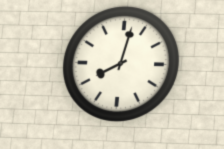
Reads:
{"hour": 8, "minute": 2}
